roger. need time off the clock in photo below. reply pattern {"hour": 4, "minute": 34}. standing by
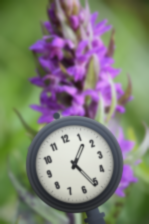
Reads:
{"hour": 1, "minute": 26}
